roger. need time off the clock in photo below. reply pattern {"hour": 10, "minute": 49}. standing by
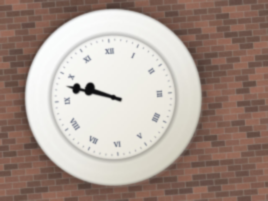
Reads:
{"hour": 9, "minute": 48}
